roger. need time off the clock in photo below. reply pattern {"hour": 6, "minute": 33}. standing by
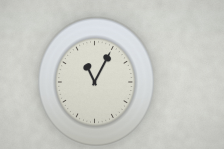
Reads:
{"hour": 11, "minute": 5}
